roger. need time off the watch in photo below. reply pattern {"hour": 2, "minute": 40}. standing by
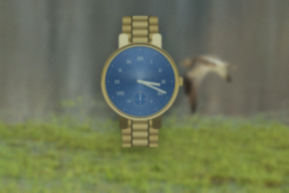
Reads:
{"hour": 3, "minute": 19}
